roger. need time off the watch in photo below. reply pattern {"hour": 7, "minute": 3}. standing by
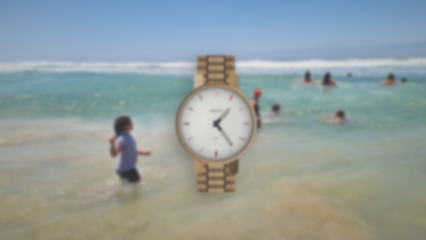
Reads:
{"hour": 1, "minute": 24}
